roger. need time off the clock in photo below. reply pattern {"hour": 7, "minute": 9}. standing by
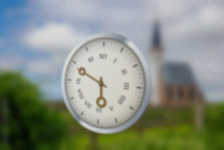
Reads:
{"hour": 5, "minute": 49}
